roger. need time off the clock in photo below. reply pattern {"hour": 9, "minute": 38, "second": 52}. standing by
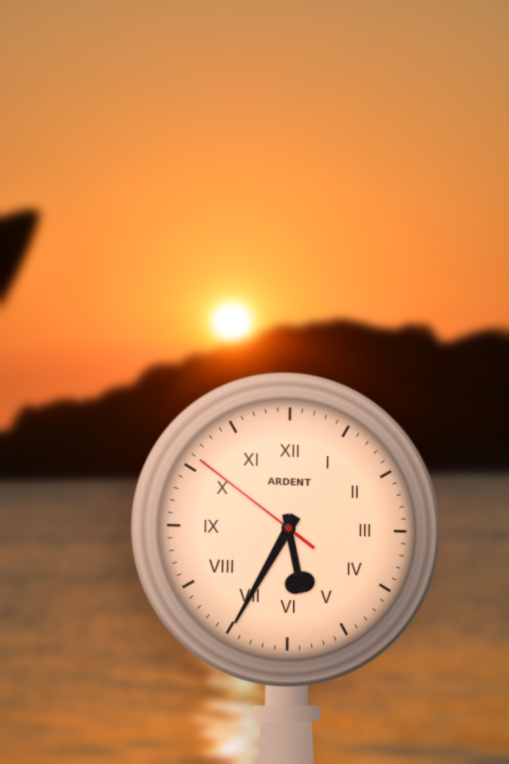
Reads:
{"hour": 5, "minute": 34, "second": 51}
